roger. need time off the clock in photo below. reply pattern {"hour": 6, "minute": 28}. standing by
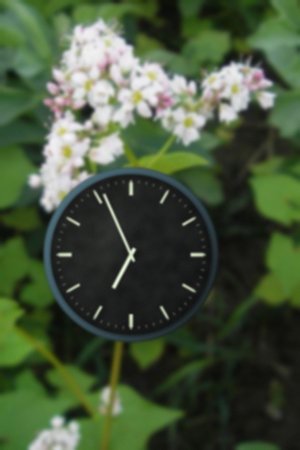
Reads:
{"hour": 6, "minute": 56}
